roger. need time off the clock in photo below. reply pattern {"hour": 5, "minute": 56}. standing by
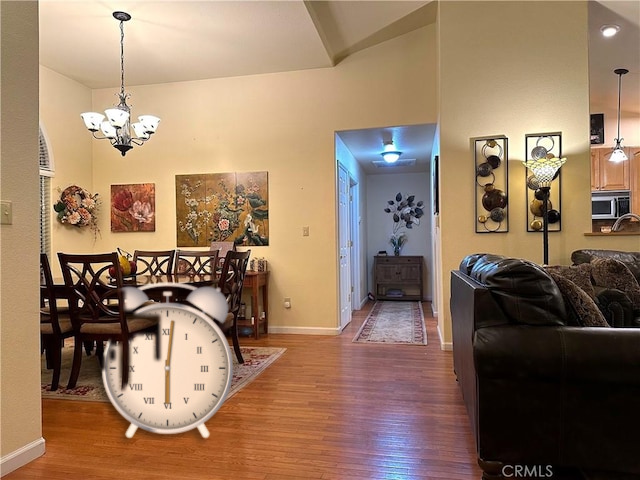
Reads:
{"hour": 6, "minute": 1}
